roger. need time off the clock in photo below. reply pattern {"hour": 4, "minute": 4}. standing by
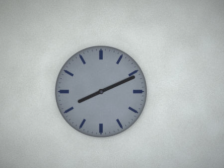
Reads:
{"hour": 8, "minute": 11}
